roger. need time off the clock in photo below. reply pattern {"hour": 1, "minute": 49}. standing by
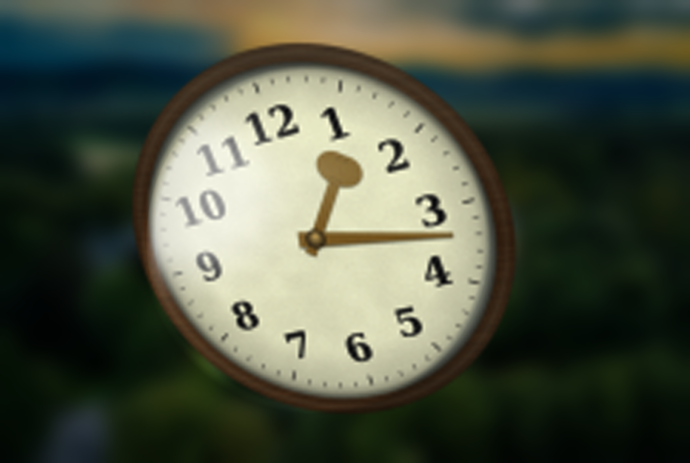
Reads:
{"hour": 1, "minute": 17}
